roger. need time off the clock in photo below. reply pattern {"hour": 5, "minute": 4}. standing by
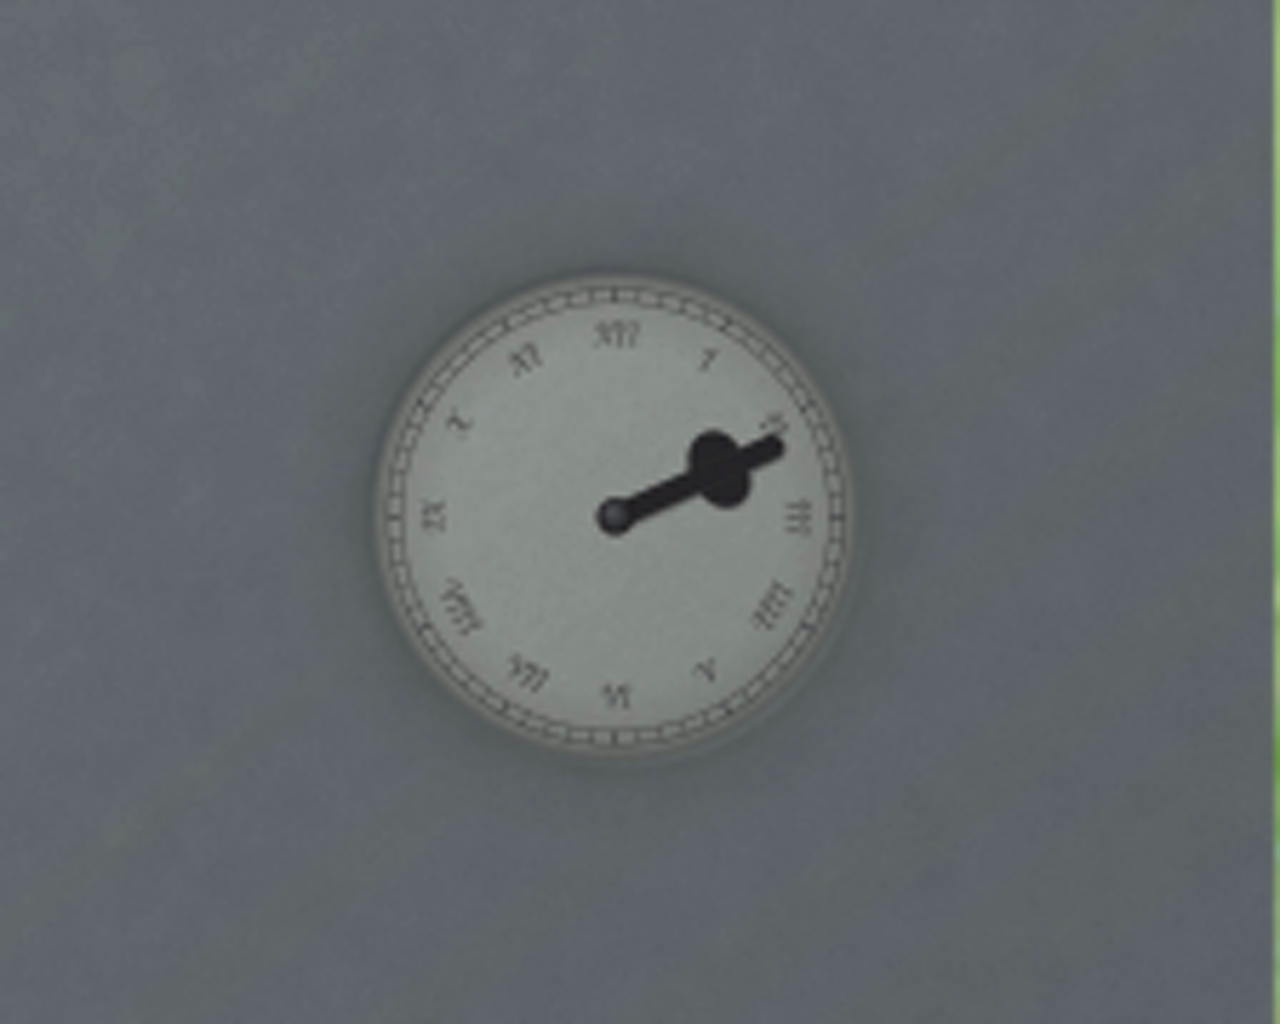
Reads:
{"hour": 2, "minute": 11}
